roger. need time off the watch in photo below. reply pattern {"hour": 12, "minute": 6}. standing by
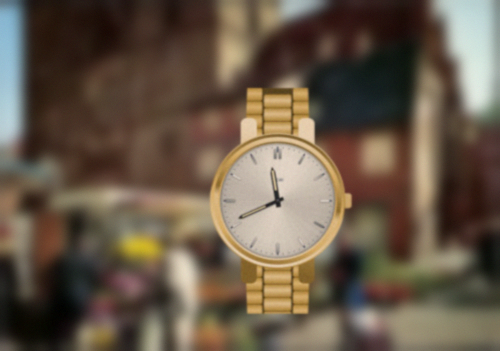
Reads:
{"hour": 11, "minute": 41}
